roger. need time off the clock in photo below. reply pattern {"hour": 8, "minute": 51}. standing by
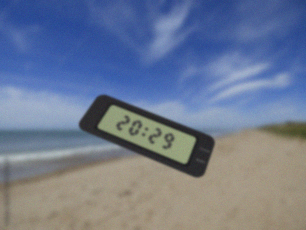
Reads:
{"hour": 20, "minute": 29}
